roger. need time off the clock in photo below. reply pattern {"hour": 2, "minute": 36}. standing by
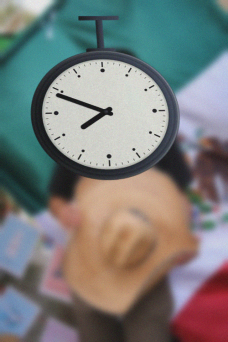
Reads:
{"hour": 7, "minute": 49}
